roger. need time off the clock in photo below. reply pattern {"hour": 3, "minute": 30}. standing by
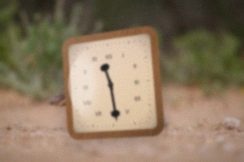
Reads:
{"hour": 11, "minute": 29}
